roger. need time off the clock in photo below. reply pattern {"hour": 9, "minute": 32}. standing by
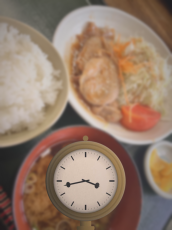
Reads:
{"hour": 3, "minute": 43}
